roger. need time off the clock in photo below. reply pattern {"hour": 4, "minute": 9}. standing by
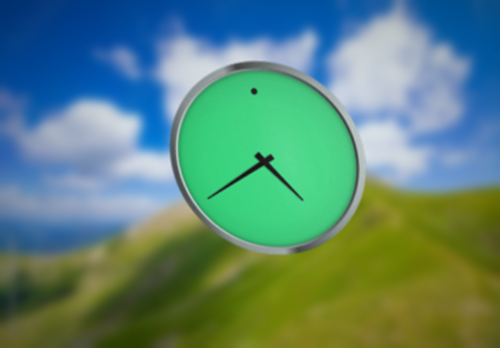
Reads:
{"hour": 4, "minute": 40}
